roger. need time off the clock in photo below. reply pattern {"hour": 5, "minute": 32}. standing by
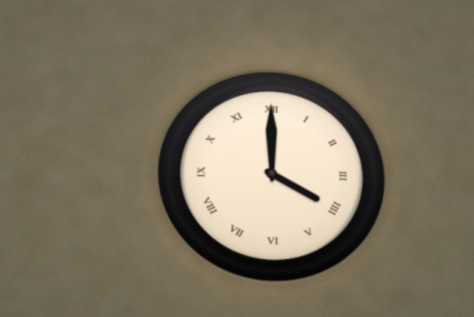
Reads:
{"hour": 4, "minute": 0}
